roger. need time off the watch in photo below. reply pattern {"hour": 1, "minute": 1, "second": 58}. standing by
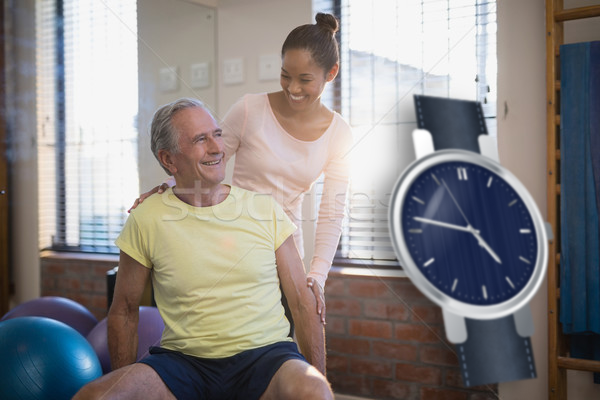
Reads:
{"hour": 4, "minute": 46, "second": 56}
